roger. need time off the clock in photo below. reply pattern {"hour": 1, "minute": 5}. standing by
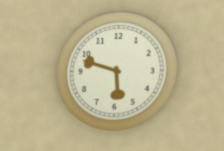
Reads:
{"hour": 5, "minute": 48}
